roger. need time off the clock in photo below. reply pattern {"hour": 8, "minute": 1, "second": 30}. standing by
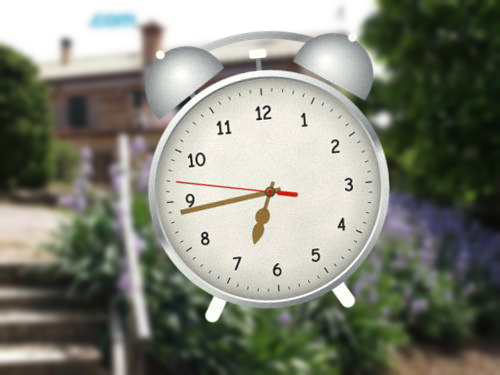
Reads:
{"hour": 6, "minute": 43, "second": 47}
